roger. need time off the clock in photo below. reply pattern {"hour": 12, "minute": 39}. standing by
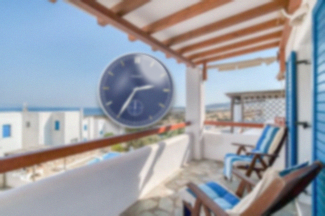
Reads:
{"hour": 2, "minute": 35}
